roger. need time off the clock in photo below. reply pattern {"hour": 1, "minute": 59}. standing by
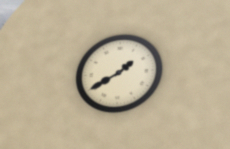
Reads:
{"hour": 1, "minute": 40}
